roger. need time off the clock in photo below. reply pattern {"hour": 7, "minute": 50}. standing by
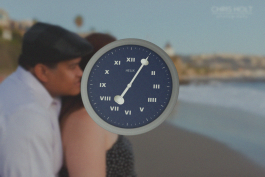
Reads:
{"hour": 7, "minute": 5}
